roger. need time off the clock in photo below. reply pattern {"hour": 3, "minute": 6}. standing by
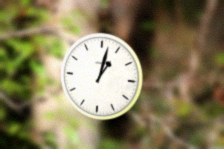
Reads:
{"hour": 1, "minute": 2}
